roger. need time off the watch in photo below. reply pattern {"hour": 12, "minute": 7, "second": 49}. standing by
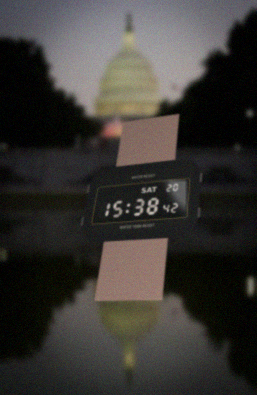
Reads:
{"hour": 15, "minute": 38, "second": 42}
